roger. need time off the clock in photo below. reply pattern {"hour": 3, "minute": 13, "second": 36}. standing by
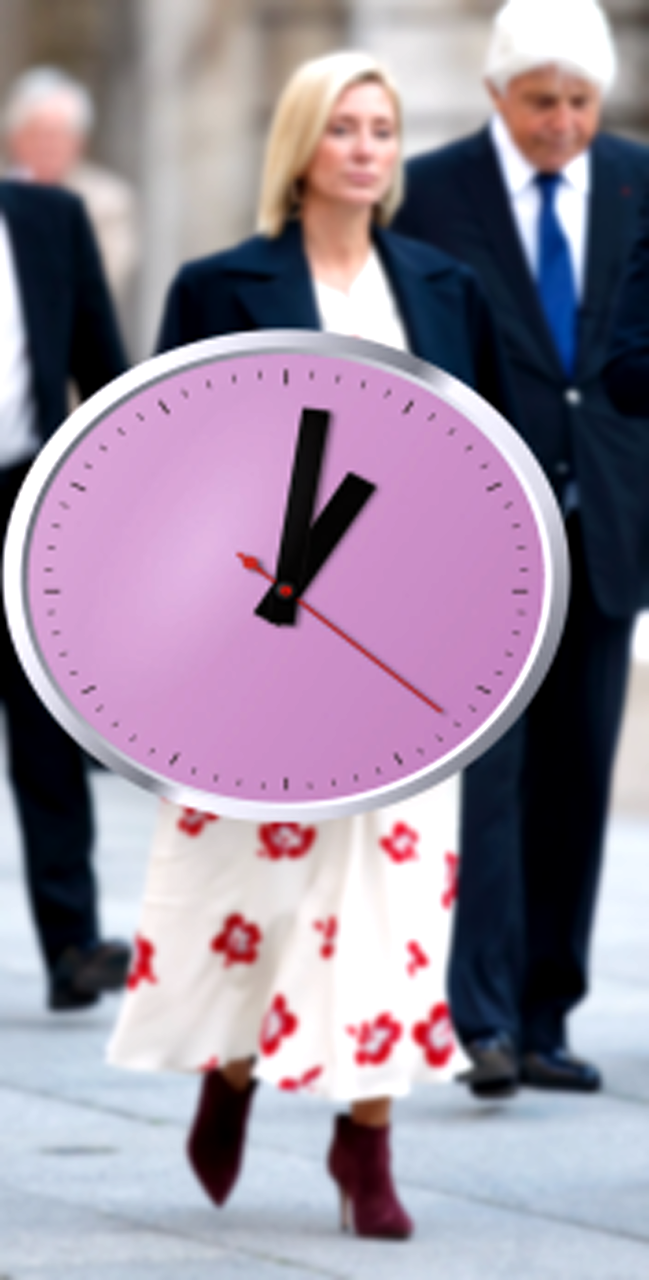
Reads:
{"hour": 1, "minute": 1, "second": 22}
